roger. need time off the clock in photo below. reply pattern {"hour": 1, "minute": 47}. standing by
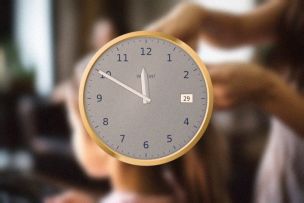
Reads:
{"hour": 11, "minute": 50}
